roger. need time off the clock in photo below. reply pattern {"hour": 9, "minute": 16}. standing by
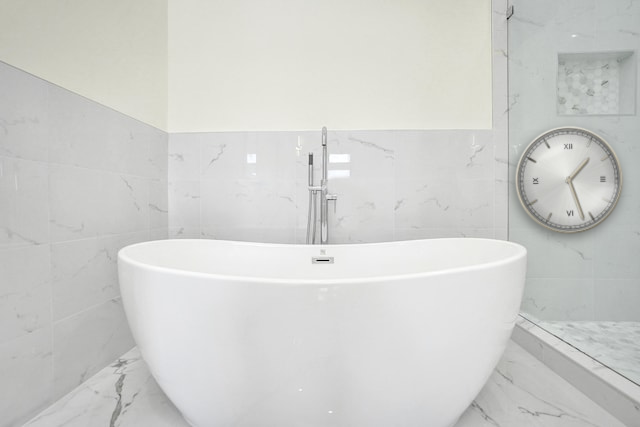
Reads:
{"hour": 1, "minute": 27}
